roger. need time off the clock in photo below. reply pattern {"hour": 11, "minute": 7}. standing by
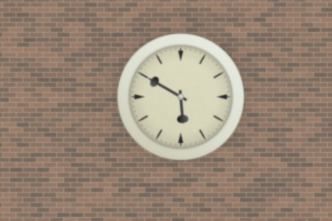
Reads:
{"hour": 5, "minute": 50}
